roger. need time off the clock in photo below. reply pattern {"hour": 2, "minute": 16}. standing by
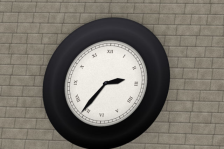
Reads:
{"hour": 2, "minute": 36}
